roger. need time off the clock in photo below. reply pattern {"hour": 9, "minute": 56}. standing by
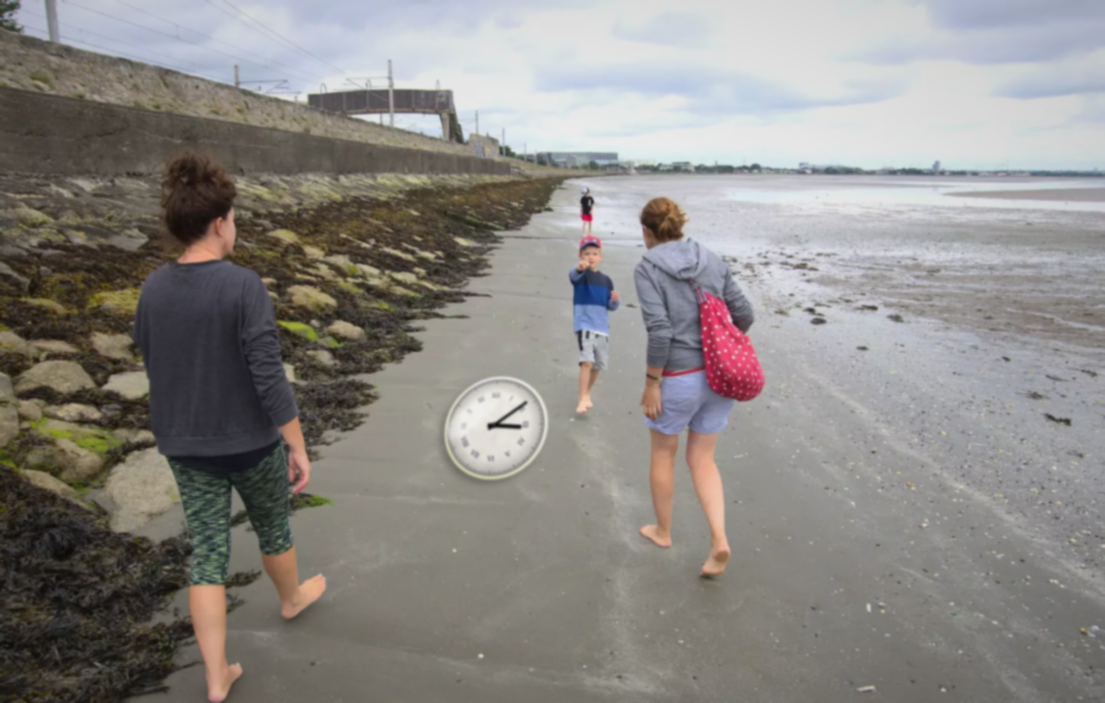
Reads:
{"hour": 3, "minute": 9}
